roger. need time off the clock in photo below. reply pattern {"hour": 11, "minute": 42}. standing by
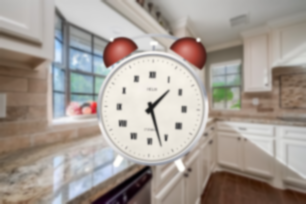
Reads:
{"hour": 1, "minute": 27}
